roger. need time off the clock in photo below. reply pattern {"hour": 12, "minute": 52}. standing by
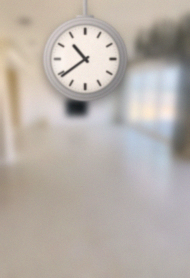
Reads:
{"hour": 10, "minute": 39}
